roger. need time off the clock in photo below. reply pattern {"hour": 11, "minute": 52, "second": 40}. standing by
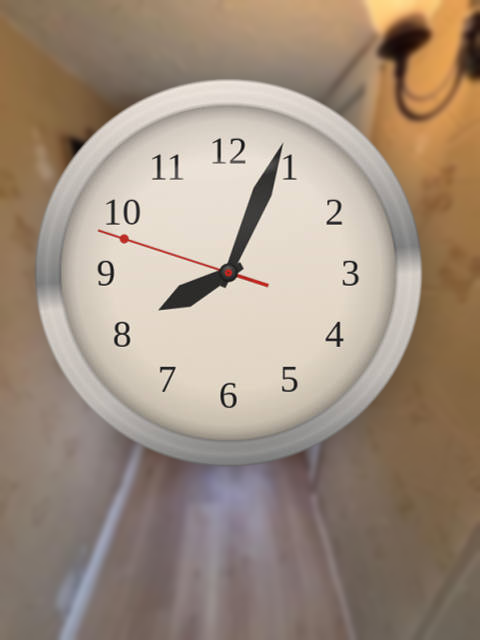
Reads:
{"hour": 8, "minute": 3, "second": 48}
